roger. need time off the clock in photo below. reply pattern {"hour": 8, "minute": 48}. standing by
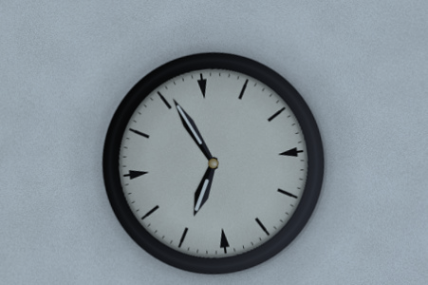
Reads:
{"hour": 6, "minute": 56}
